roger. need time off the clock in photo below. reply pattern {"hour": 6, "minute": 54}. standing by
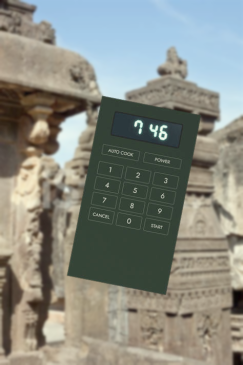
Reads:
{"hour": 7, "minute": 46}
